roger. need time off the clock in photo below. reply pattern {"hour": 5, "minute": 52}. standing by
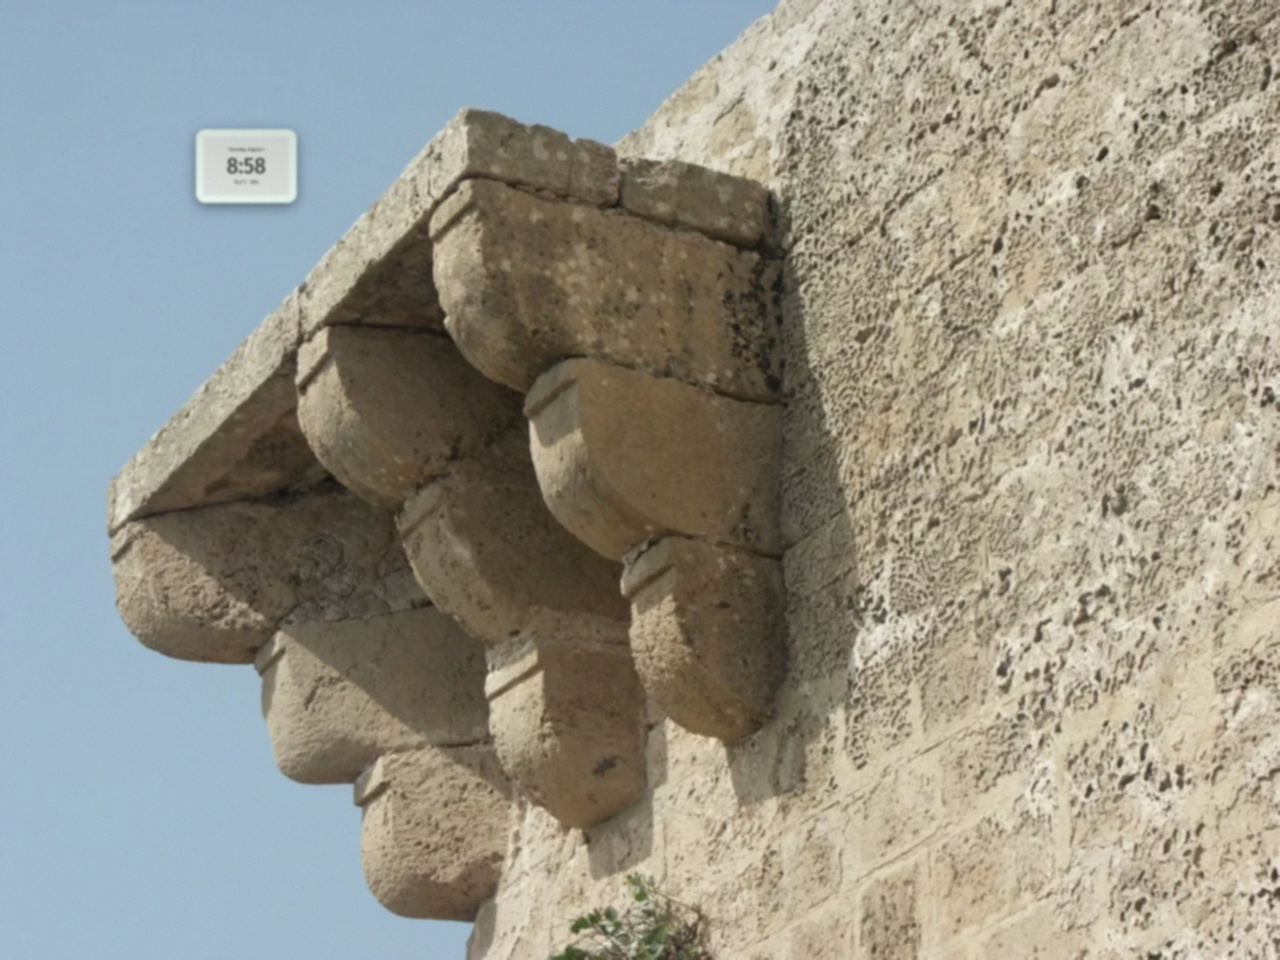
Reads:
{"hour": 8, "minute": 58}
